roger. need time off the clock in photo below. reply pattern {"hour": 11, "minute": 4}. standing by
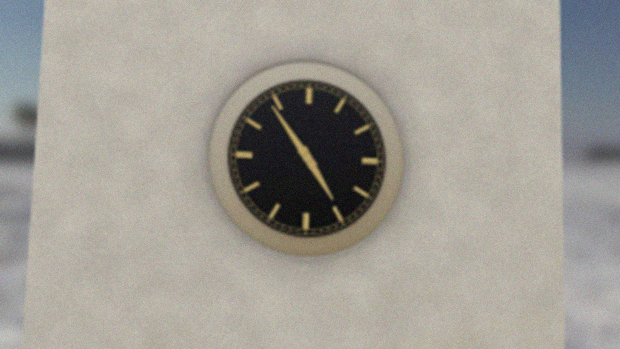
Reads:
{"hour": 4, "minute": 54}
